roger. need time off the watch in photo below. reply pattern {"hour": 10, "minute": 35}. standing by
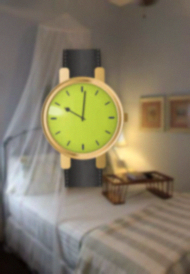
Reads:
{"hour": 10, "minute": 1}
